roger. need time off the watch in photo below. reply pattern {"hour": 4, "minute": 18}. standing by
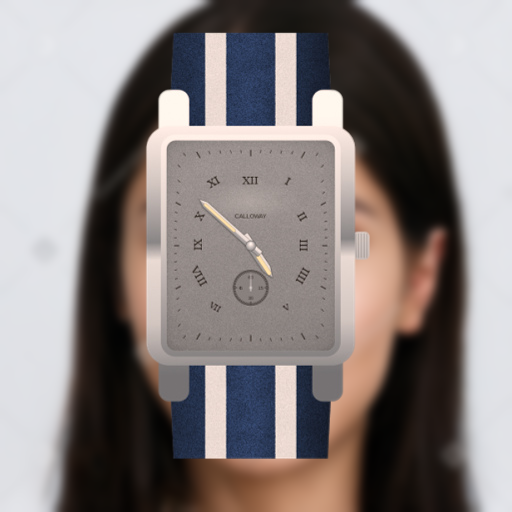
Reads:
{"hour": 4, "minute": 52}
